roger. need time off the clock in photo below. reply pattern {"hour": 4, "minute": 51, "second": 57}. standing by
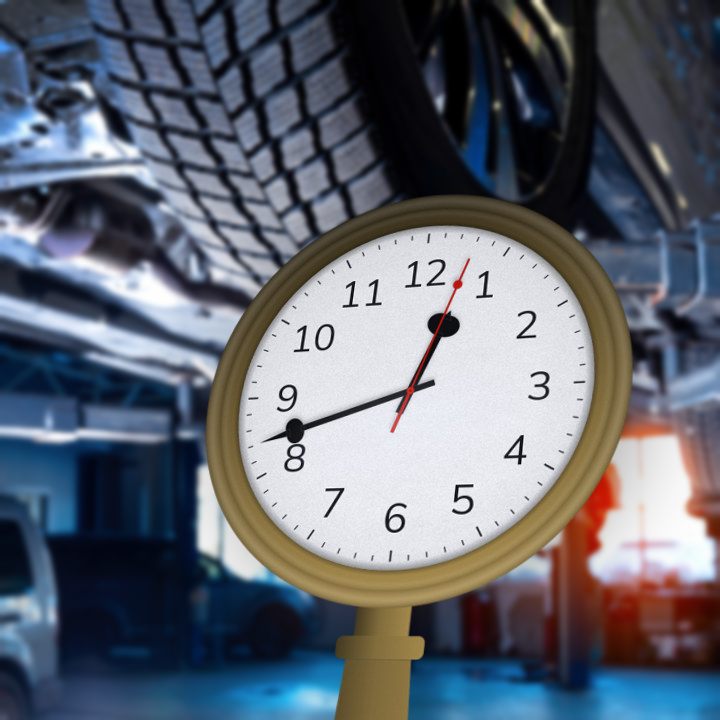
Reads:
{"hour": 12, "minute": 42, "second": 3}
